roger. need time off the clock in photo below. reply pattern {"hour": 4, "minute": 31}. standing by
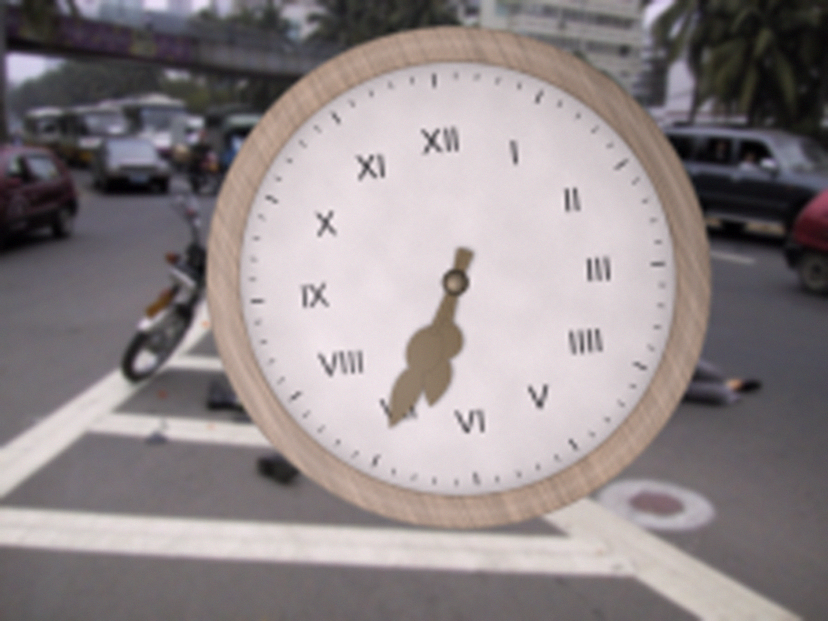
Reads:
{"hour": 6, "minute": 35}
